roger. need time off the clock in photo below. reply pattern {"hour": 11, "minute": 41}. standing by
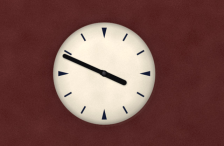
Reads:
{"hour": 3, "minute": 49}
